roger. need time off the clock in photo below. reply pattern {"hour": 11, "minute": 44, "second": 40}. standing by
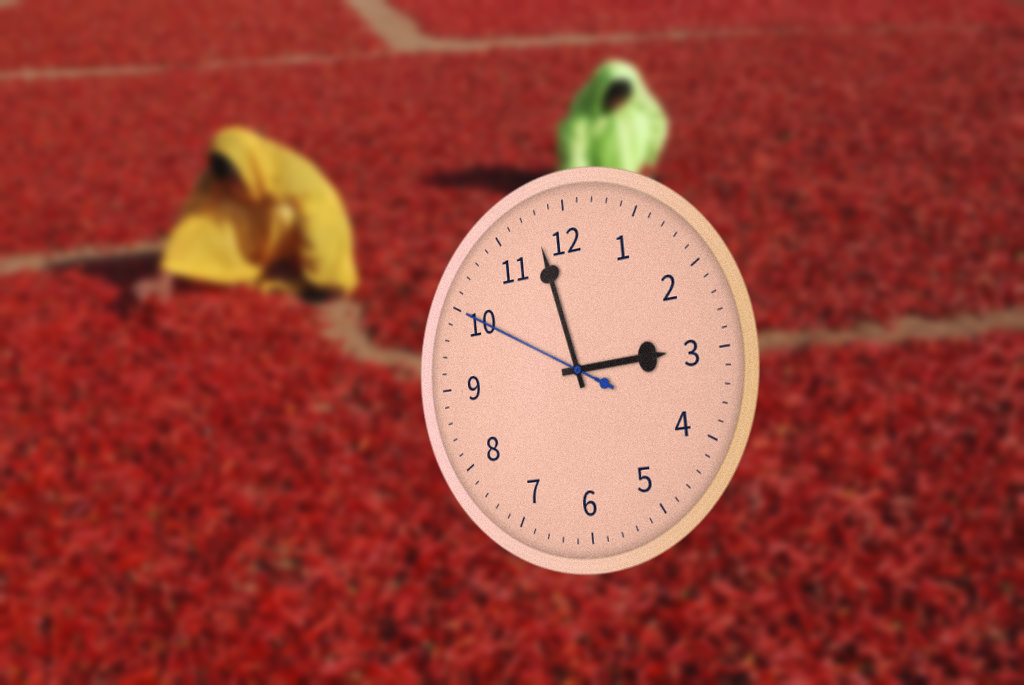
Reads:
{"hour": 2, "minute": 57, "second": 50}
